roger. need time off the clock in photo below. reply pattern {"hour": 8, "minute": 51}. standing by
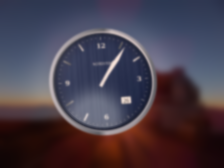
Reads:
{"hour": 1, "minute": 6}
